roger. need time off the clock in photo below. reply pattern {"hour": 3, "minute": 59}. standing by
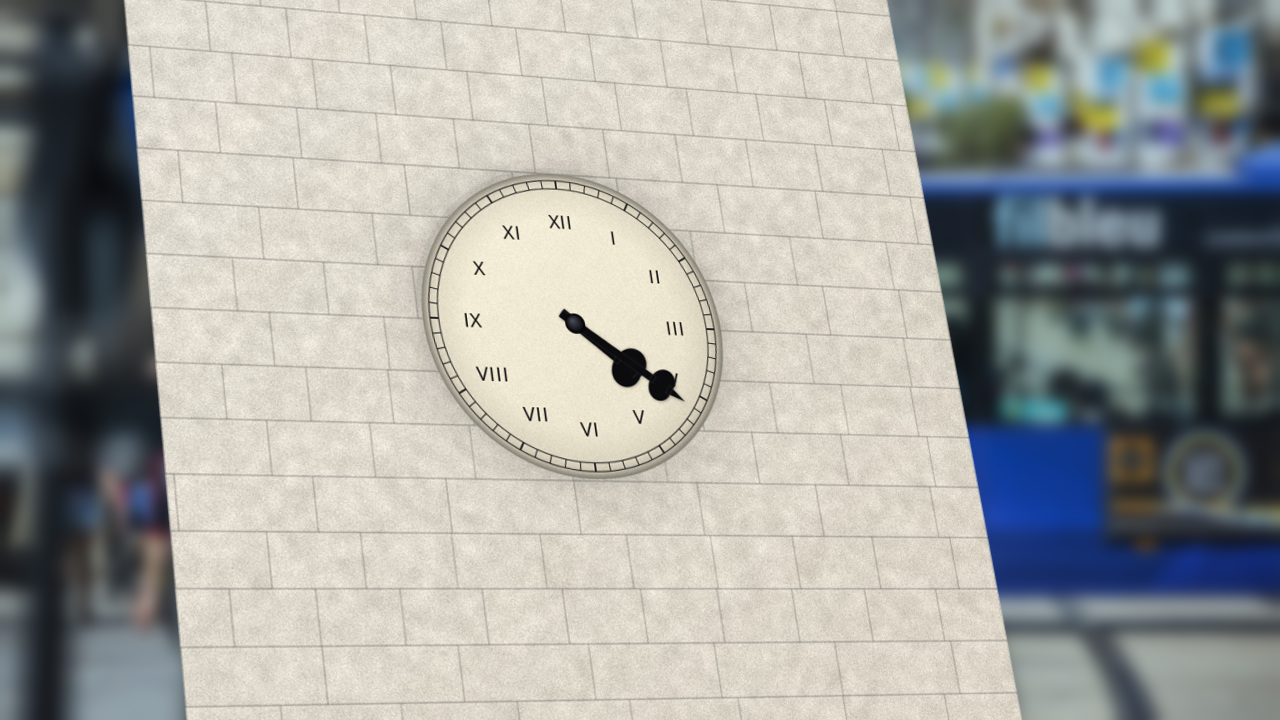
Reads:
{"hour": 4, "minute": 21}
